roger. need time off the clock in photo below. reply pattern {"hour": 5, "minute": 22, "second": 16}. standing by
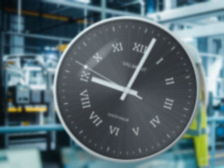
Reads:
{"hour": 9, "minute": 1, "second": 47}
